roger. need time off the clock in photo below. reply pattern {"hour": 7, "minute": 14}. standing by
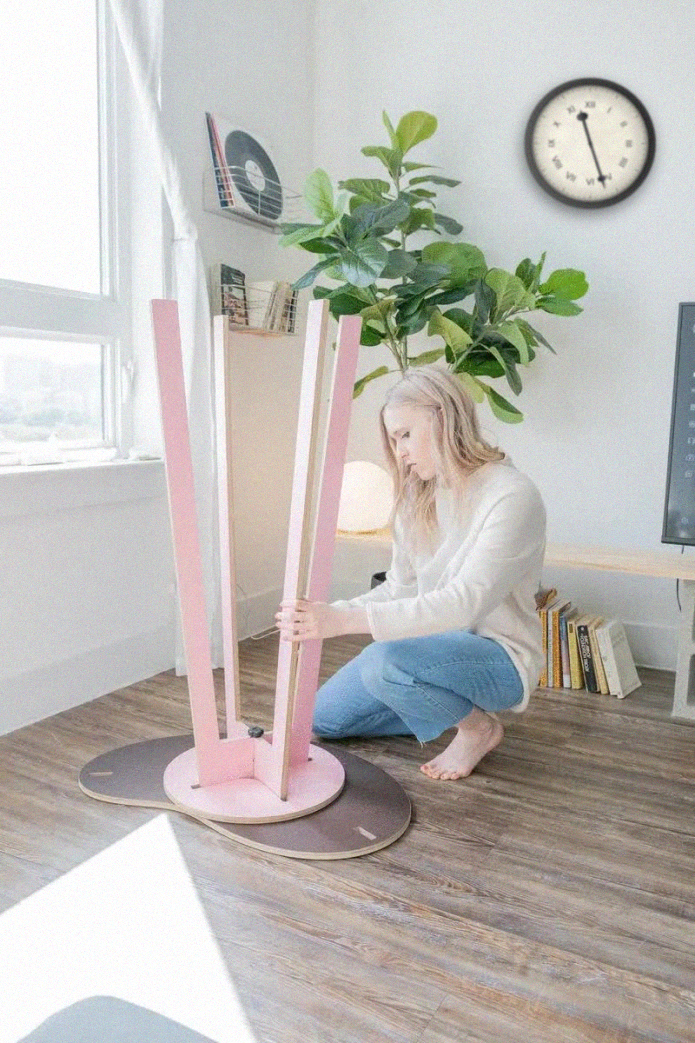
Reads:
{"hour": 11, "minute": 27}
